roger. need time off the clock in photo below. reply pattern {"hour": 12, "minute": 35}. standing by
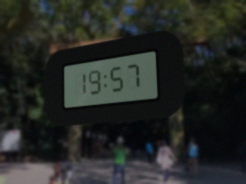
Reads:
{"hour": 19, "minute": 57}
